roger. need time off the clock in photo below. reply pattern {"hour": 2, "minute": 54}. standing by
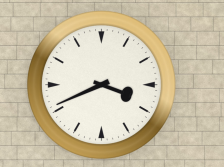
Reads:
{"hour": 3, "minute": 41}
